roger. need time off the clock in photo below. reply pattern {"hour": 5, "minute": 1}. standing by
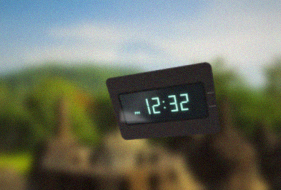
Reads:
{"hour": 12, "minute": 32}
